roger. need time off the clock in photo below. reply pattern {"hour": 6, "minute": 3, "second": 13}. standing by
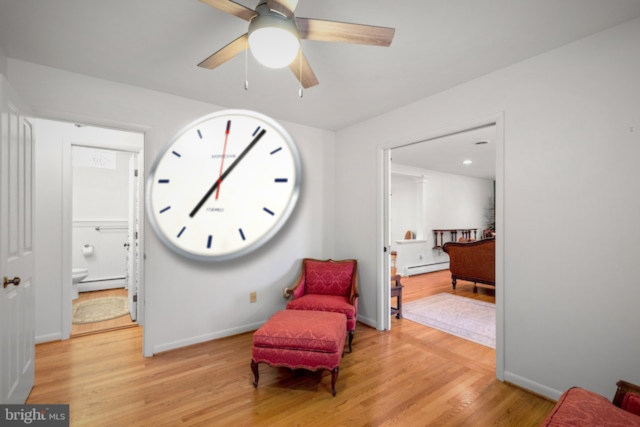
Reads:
{"hour": 7, "minute": 6, "second": 0}
